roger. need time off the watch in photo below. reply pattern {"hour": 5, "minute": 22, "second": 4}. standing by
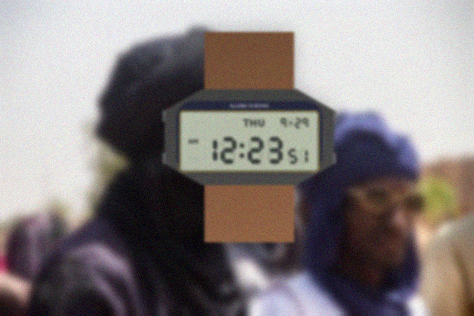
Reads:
{"hour": 12, "minute": 23, "second": 51}
